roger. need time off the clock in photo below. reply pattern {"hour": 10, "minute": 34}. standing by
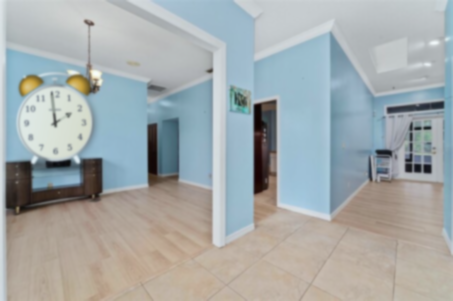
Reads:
{"hour": 1, "minute": 59}
